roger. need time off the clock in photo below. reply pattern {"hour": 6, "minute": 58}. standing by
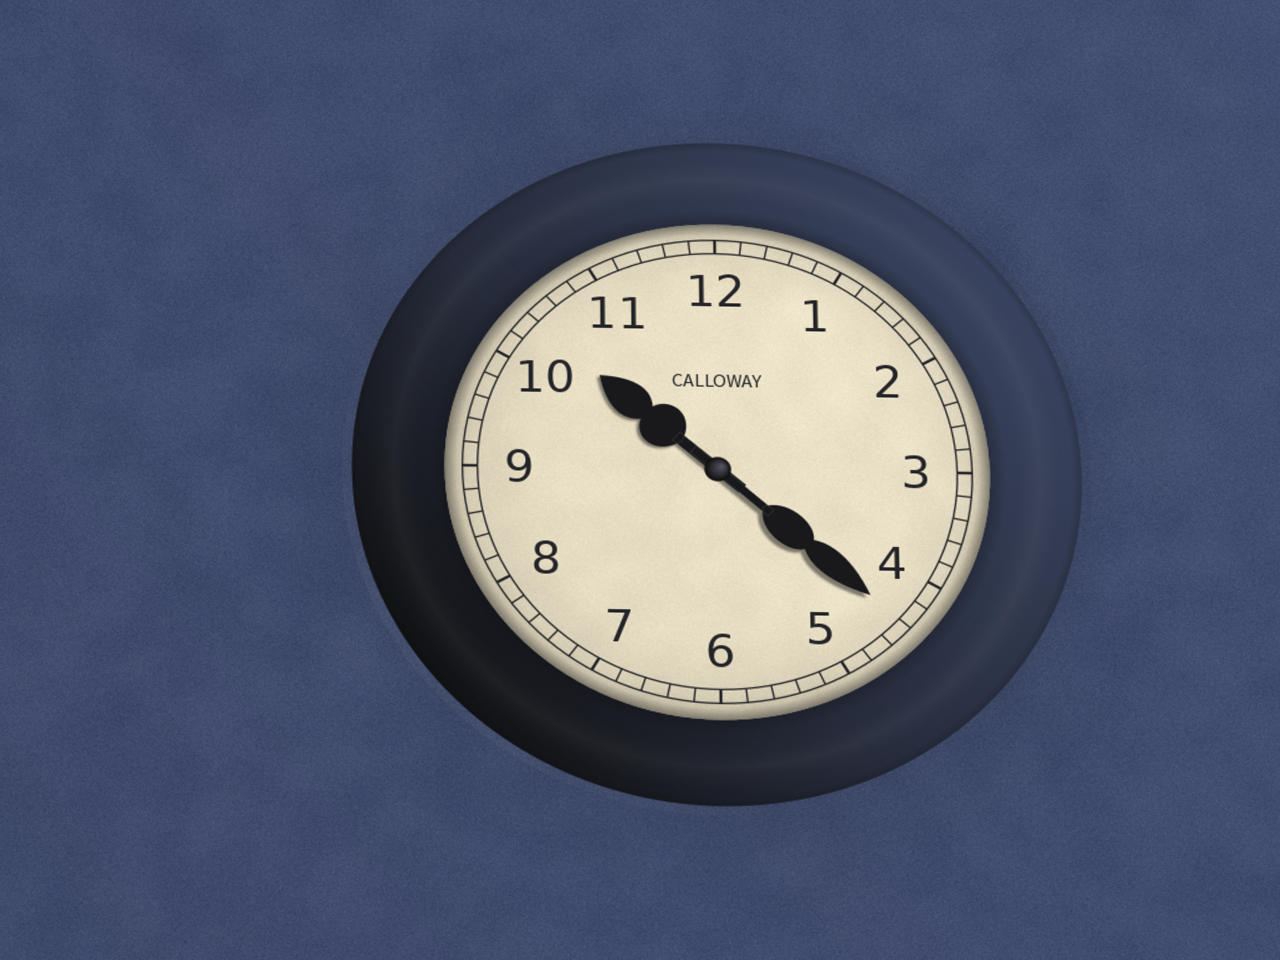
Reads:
{"hour": 10, "minute": 22}
